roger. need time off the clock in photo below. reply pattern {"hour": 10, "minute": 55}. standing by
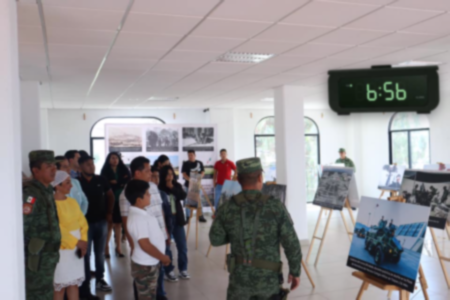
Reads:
{"hour": 6, "minute": 56}
